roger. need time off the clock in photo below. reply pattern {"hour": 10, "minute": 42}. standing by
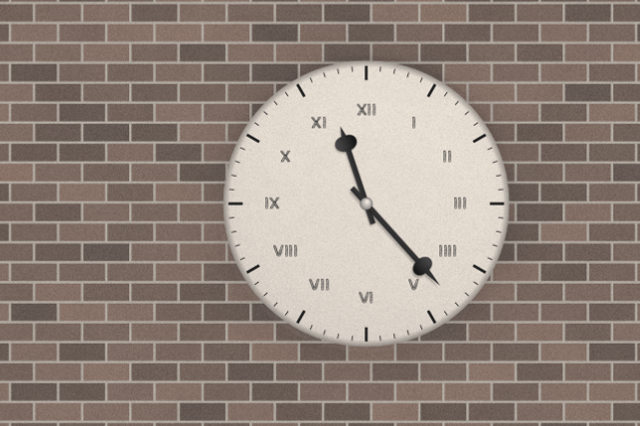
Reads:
{"hour": 11, "minute": 23}
